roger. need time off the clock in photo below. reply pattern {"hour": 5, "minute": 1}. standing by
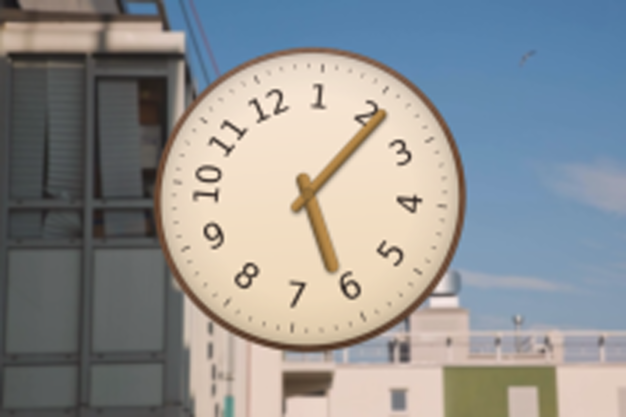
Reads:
{"hour": 6, "minute": 11}
